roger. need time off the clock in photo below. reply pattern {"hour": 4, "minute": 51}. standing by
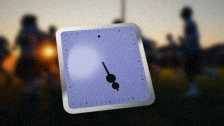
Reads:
{"hour": 5, "minute": 27}
